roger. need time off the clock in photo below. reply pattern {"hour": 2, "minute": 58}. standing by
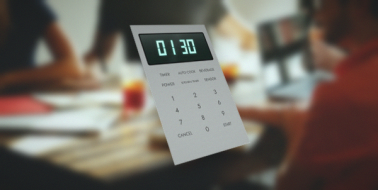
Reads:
{"hour": 1, "minute": 30}
